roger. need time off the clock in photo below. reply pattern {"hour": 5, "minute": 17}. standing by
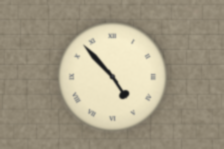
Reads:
{"hour": 4, "minute": 53}
